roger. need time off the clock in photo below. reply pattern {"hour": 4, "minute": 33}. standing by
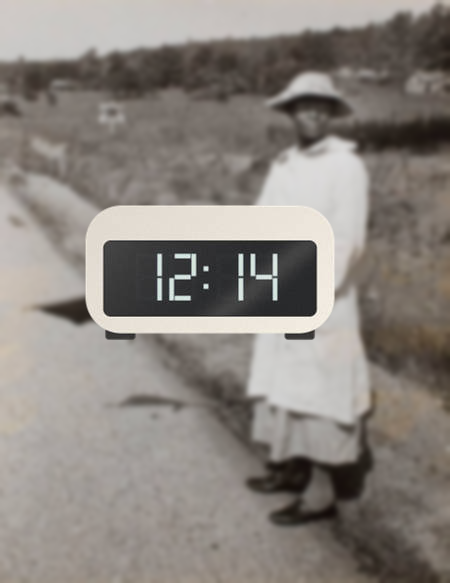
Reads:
{"hour": 12, "minute": 14}
